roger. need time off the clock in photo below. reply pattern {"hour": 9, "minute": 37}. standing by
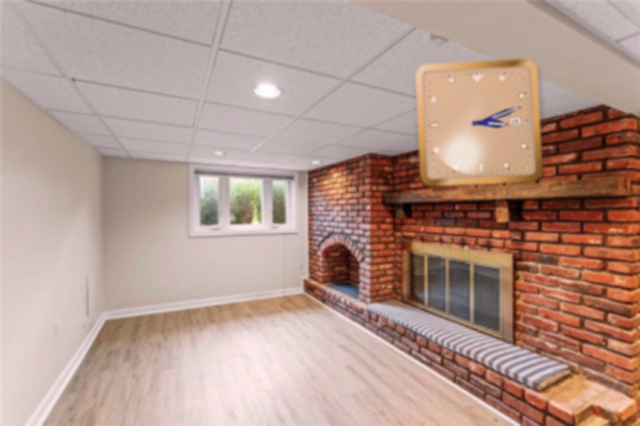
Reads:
{"hour": 3, "minute": 12}
